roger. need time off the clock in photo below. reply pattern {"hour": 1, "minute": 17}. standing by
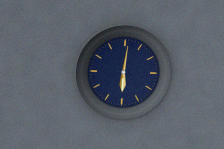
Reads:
{"hour": 6, "minute": 1}
